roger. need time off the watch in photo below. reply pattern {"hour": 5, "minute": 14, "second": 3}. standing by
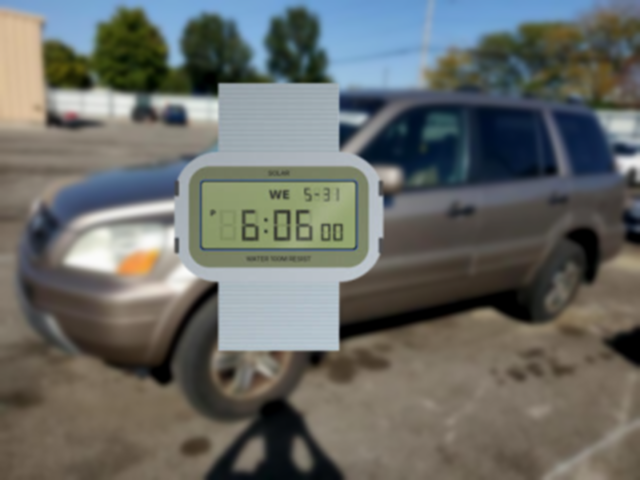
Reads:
{"hour": 6, "minute": 6, "second": 0}
